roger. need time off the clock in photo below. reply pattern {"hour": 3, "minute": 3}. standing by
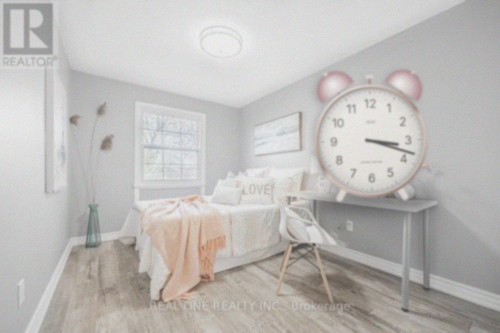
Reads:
{"hour": 3, "minute": 18}
